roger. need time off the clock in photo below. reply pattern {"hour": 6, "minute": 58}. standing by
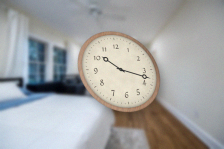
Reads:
{"hour": 10, "minute": 18}
